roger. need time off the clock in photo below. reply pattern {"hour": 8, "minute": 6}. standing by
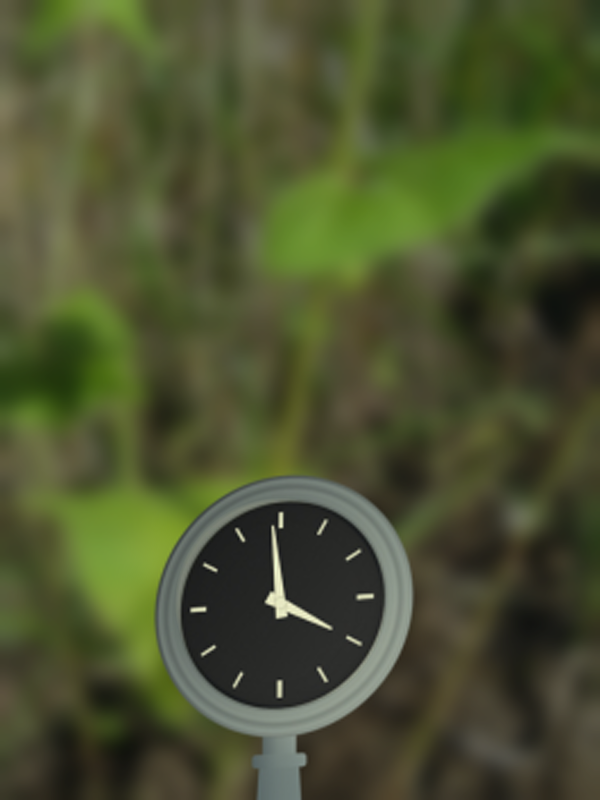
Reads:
{"hour": 3, "minute": 59}
